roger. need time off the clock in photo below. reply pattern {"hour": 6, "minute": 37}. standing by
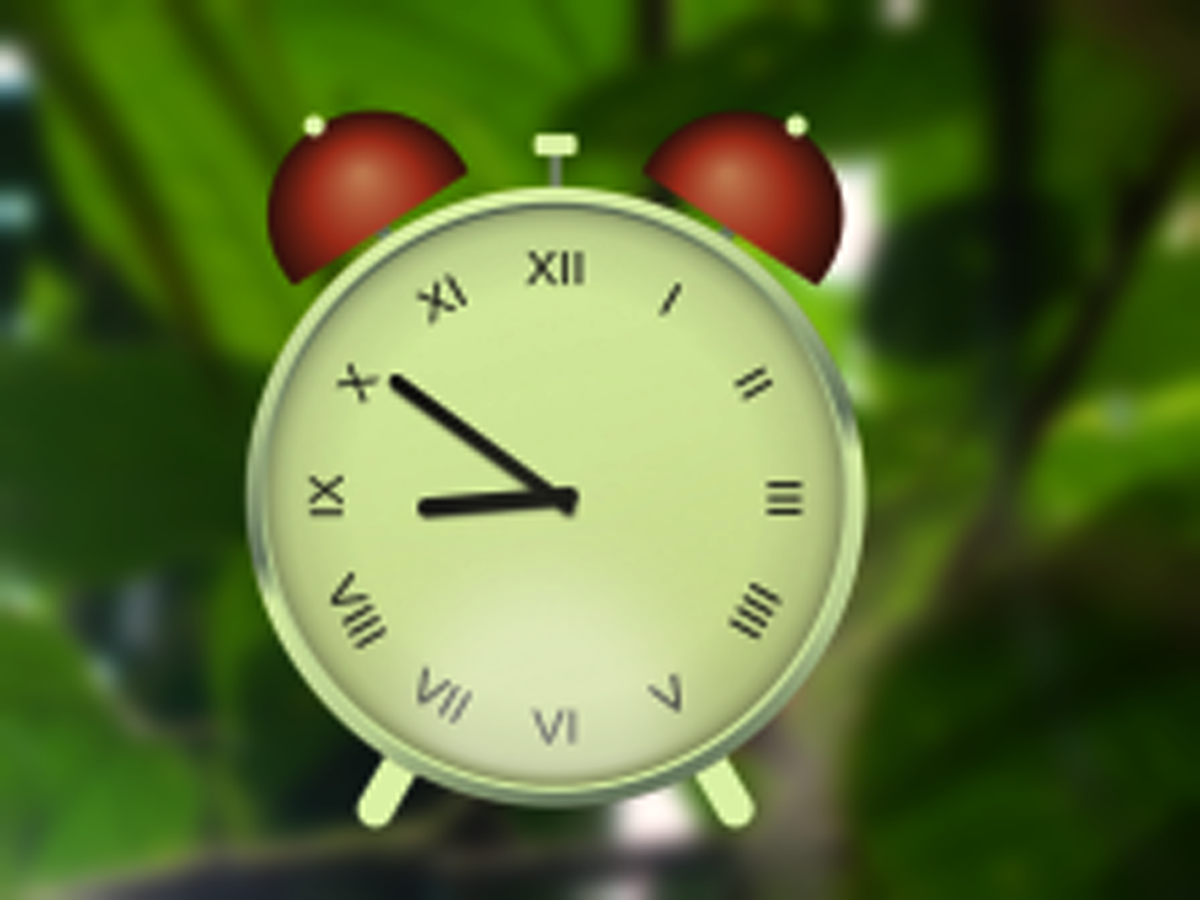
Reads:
{"hour": 8, "minute": 51}
